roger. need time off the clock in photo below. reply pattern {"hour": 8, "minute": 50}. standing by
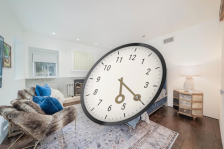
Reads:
{"hour": 5, "minute": 20}
